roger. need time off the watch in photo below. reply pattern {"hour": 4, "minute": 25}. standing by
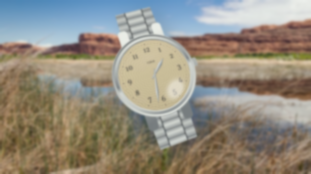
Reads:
{"hour": 1, "minute": 32}
